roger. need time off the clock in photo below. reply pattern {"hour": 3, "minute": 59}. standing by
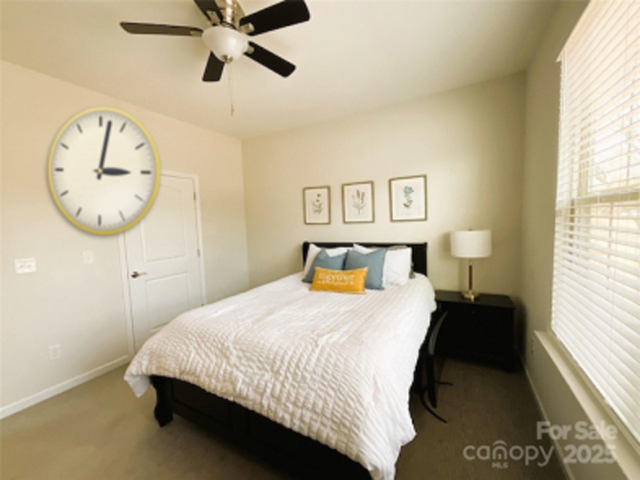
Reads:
{"hour": 3, "minute": 2}
